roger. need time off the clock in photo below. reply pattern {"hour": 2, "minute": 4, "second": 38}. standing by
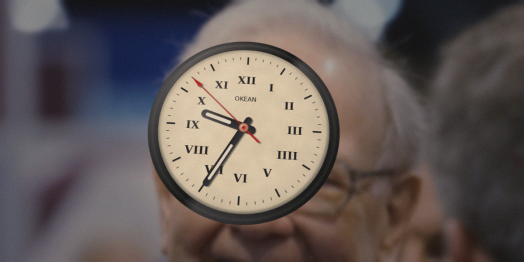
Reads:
{"hour": 9, "minute": 34, "second": 52}
